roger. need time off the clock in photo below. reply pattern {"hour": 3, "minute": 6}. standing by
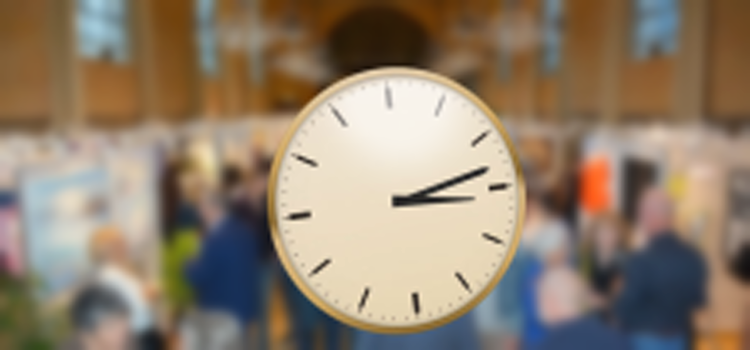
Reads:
{"hour": 3, "minute": 13}
